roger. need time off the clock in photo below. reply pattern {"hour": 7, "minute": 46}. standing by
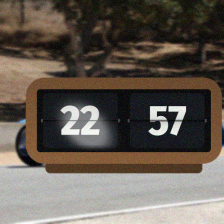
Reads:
{"hour": 22, "minute": 57}
